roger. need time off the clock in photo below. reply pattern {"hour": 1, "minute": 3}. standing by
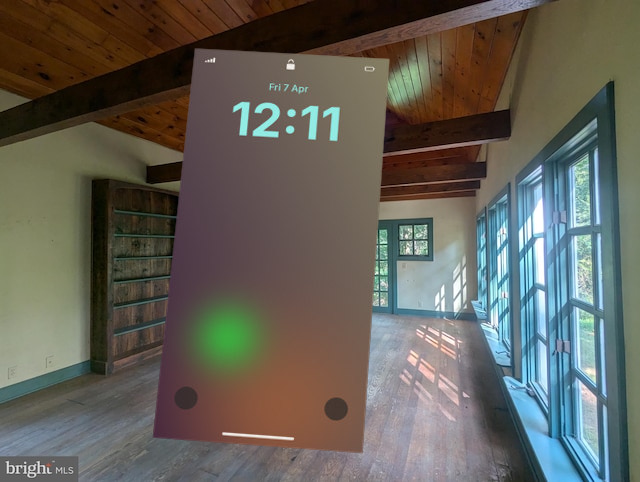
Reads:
{"hour": 12, "minute": 11}
